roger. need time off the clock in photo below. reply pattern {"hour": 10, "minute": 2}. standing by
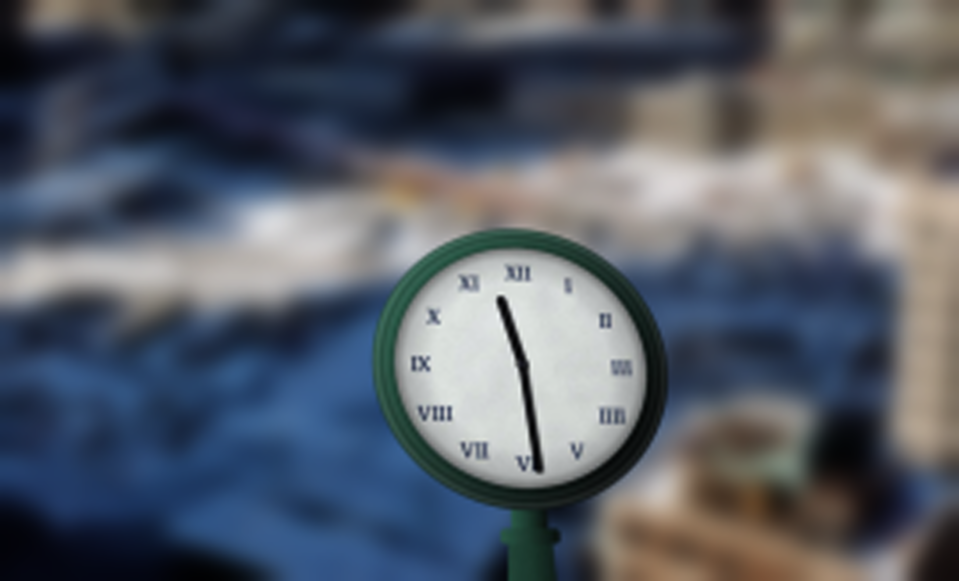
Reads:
{"hour": 11, "minute": 29}
